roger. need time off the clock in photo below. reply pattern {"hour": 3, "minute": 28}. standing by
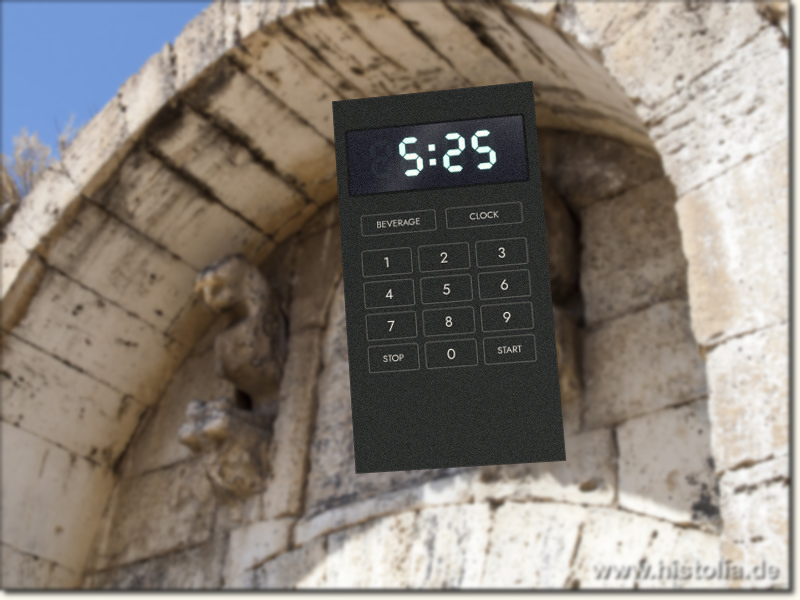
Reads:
{"hour": 5, "minute": 25}
